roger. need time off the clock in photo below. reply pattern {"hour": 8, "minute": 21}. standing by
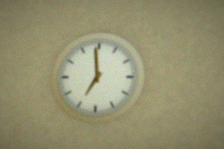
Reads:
{"hour": 6, "minute": 59}
